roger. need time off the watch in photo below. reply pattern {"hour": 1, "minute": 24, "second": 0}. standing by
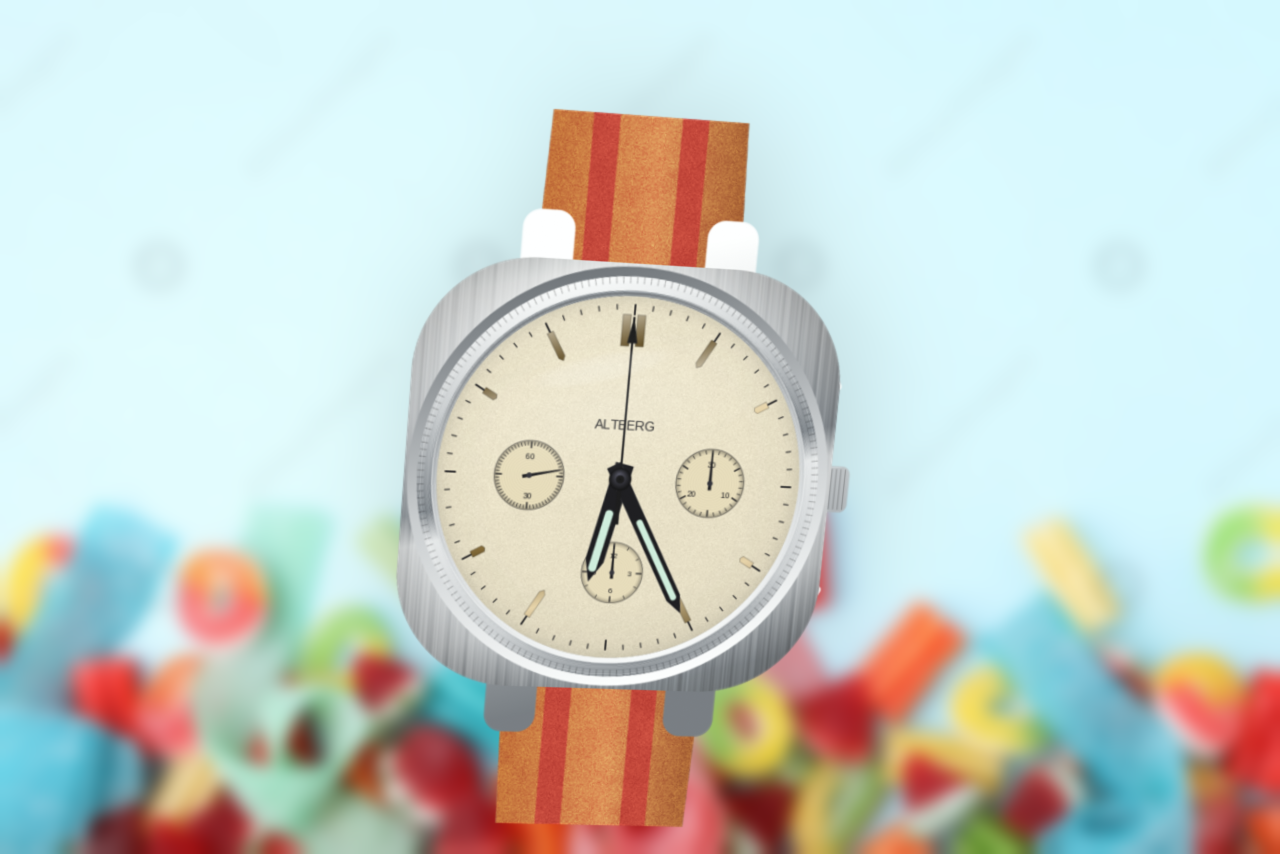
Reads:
{"hour": 6, "minute": 25, "second": 13}
